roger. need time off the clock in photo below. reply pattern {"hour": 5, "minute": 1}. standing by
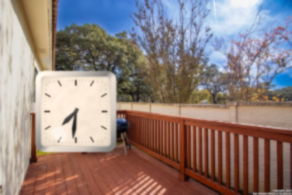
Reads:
{"hour": 7, "minute": 31}
